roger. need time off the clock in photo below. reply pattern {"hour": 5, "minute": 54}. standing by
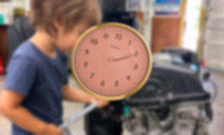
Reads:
{"hour": 2, "minute": 10}
